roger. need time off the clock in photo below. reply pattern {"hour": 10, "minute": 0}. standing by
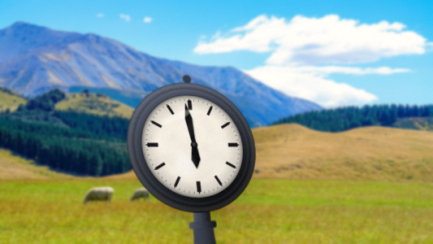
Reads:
{"hour": 5, "minute": 59}
